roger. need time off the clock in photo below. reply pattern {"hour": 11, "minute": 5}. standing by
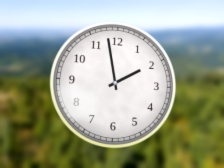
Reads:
{"hour": 1, "minute": 58}
